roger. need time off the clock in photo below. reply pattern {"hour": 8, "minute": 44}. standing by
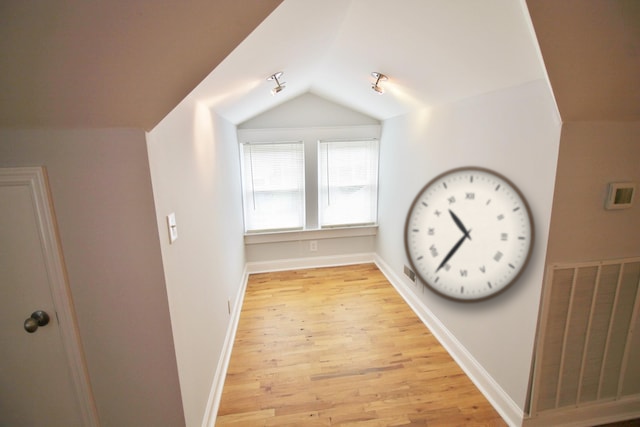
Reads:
{"hour": 10, "minute": 36}
